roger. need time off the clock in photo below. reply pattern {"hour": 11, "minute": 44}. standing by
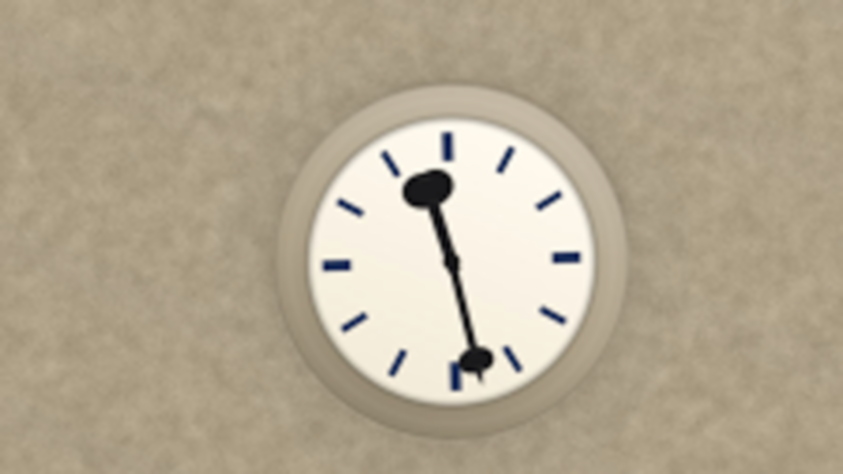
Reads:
{"hour": 11, "minute": 28}
